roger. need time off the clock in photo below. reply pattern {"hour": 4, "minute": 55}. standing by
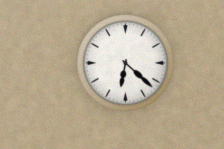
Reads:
{"hour": 6, "minute": 22}
